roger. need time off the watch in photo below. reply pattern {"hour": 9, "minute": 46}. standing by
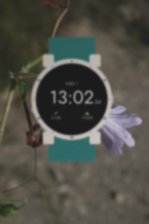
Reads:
{"hour": 13, "minute": 2}
